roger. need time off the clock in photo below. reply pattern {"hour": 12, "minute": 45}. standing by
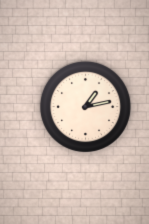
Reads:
{"hour": 1, "minute": 13}
